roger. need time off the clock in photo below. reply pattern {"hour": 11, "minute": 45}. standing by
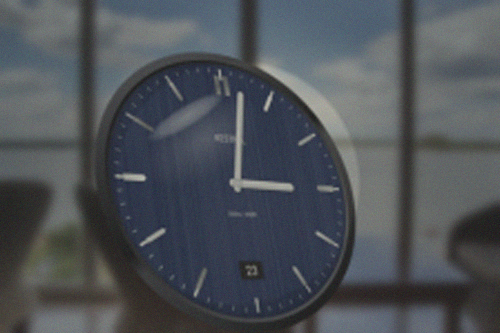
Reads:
{"hour": 3, "minute": 2}
